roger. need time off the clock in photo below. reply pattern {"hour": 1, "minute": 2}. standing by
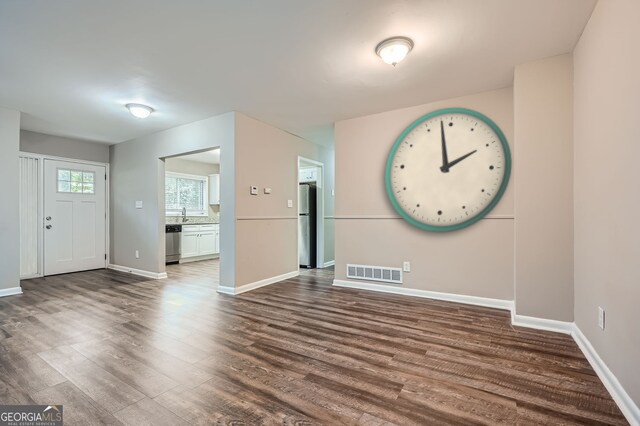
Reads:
{"hour": 1, "minute": 58}
